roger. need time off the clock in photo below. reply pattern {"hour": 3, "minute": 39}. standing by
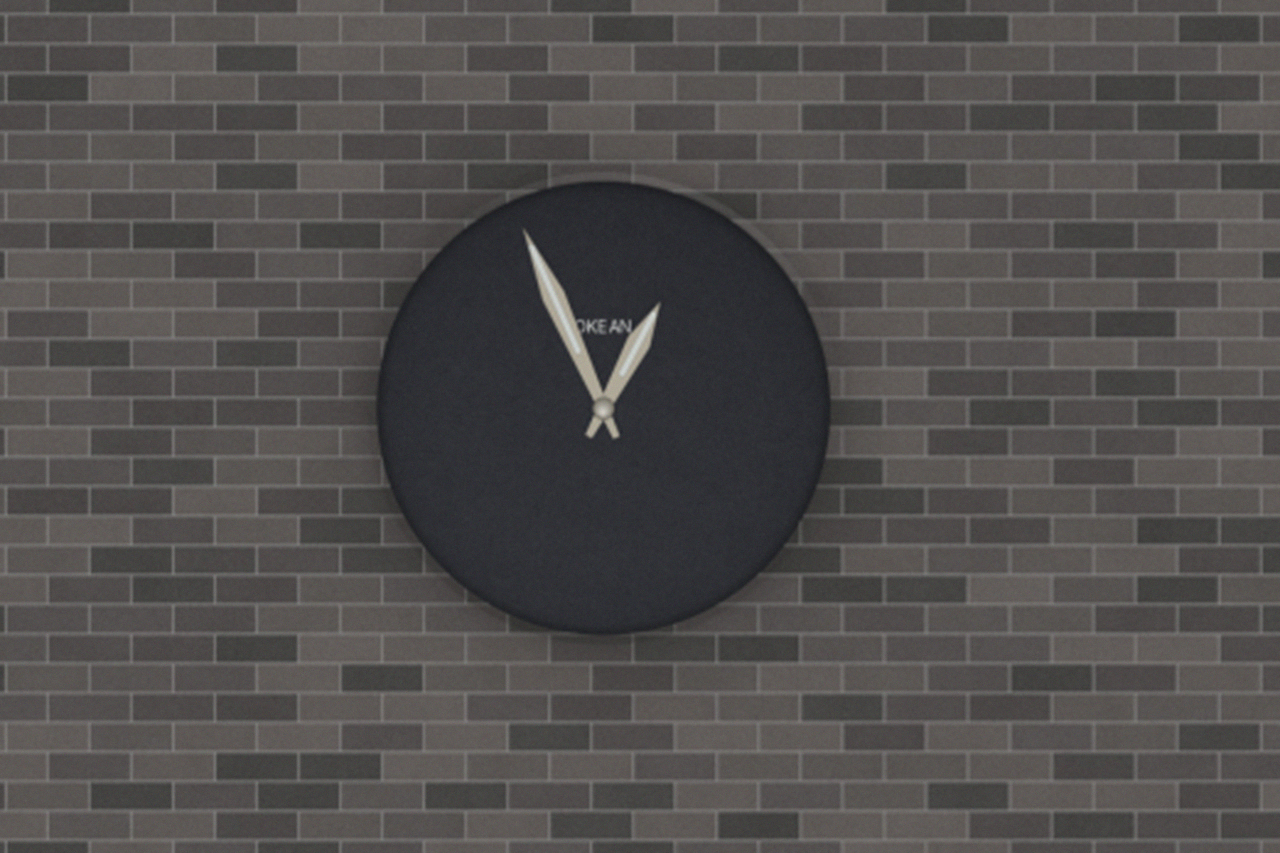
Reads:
{"hour": 12, "minute": 56}
